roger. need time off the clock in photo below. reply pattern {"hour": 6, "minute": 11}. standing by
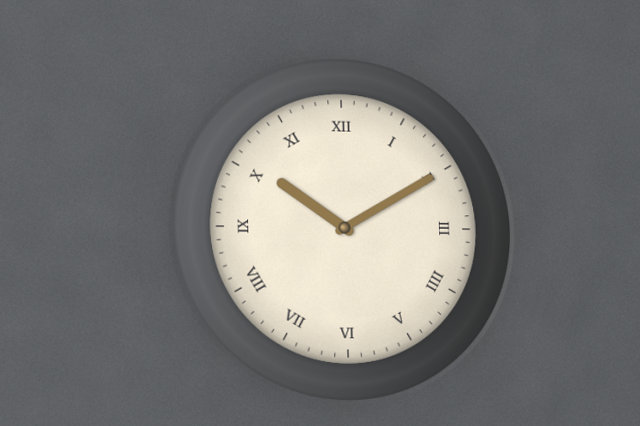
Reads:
{"hour": 10, "minute": 10}
